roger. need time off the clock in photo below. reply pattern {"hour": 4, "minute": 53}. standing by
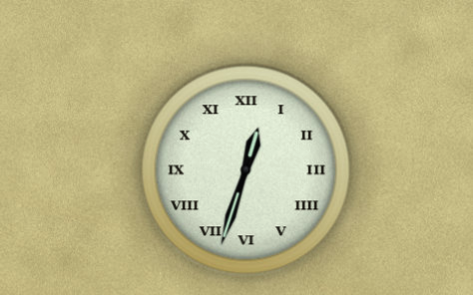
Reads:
{"hour": 12, "minute": 33}
